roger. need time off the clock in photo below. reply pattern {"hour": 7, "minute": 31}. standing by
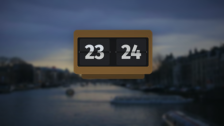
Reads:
{"hour": 23, "minute": 24}
